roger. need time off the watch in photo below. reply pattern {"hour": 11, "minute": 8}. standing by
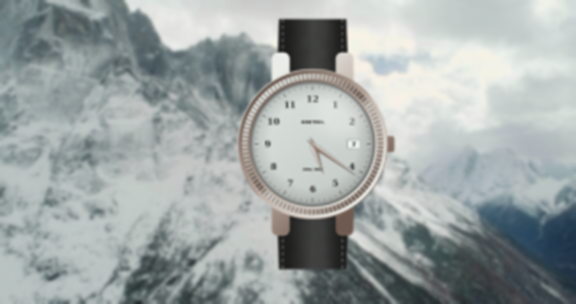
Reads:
{"hour": 5, "minute": 21}
